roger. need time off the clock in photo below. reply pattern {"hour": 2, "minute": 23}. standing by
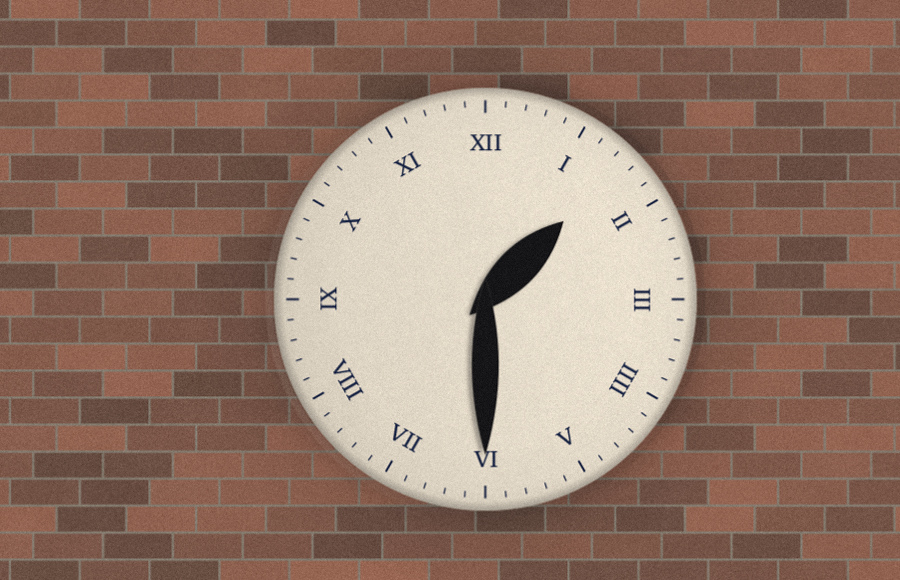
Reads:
{"hour": 1, "minute": 30}
